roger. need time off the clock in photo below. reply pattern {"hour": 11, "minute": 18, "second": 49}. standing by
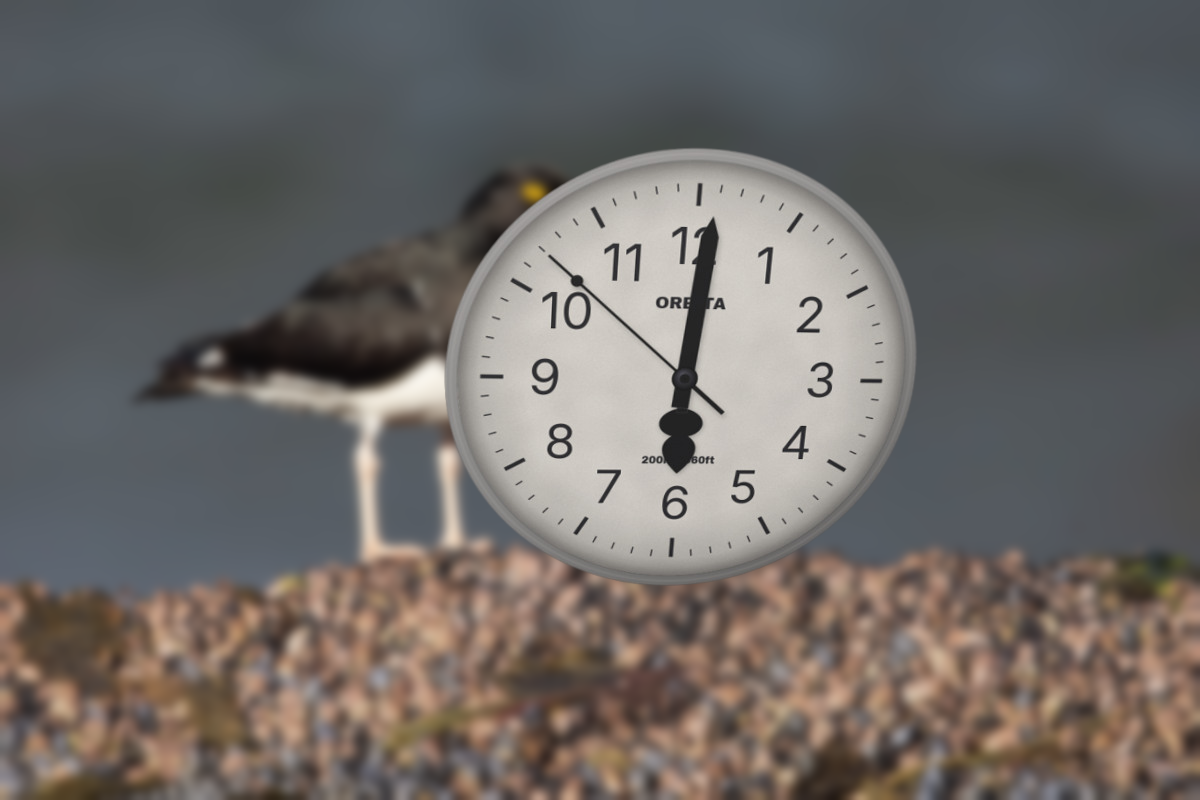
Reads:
{"hour": 6, "minute": 0, "second": 52}
